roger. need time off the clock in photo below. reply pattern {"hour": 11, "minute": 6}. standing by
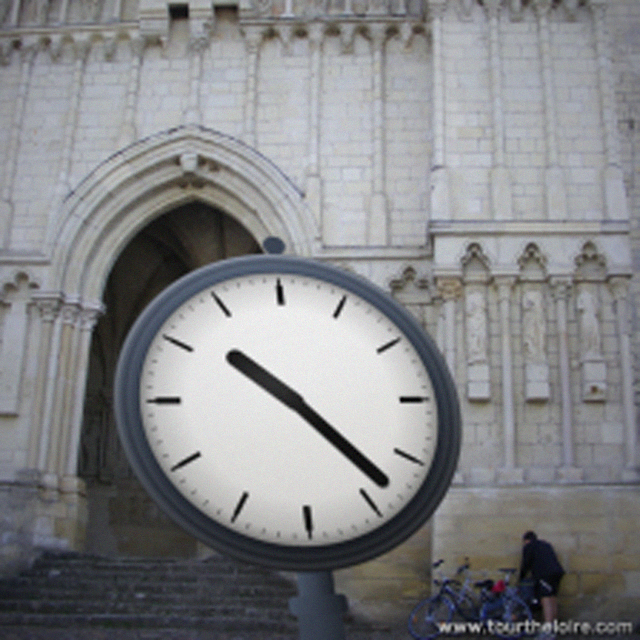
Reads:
{"hour": 10, "minute": 23}
